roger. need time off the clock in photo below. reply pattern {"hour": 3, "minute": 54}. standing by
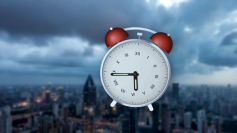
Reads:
{"hour": 5, "minute": 44}
